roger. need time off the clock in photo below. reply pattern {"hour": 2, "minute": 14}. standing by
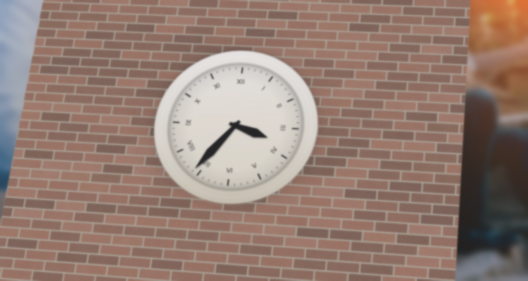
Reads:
{"hour": 3, "minute": 36}
